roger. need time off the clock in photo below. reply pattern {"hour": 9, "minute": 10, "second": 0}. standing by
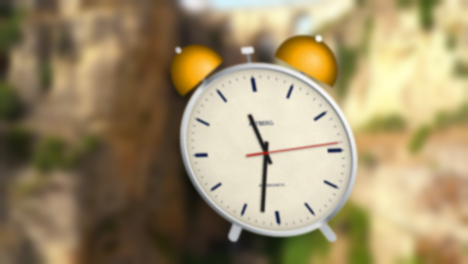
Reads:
{"hour": 11, "minute": 32, "second": 14}
